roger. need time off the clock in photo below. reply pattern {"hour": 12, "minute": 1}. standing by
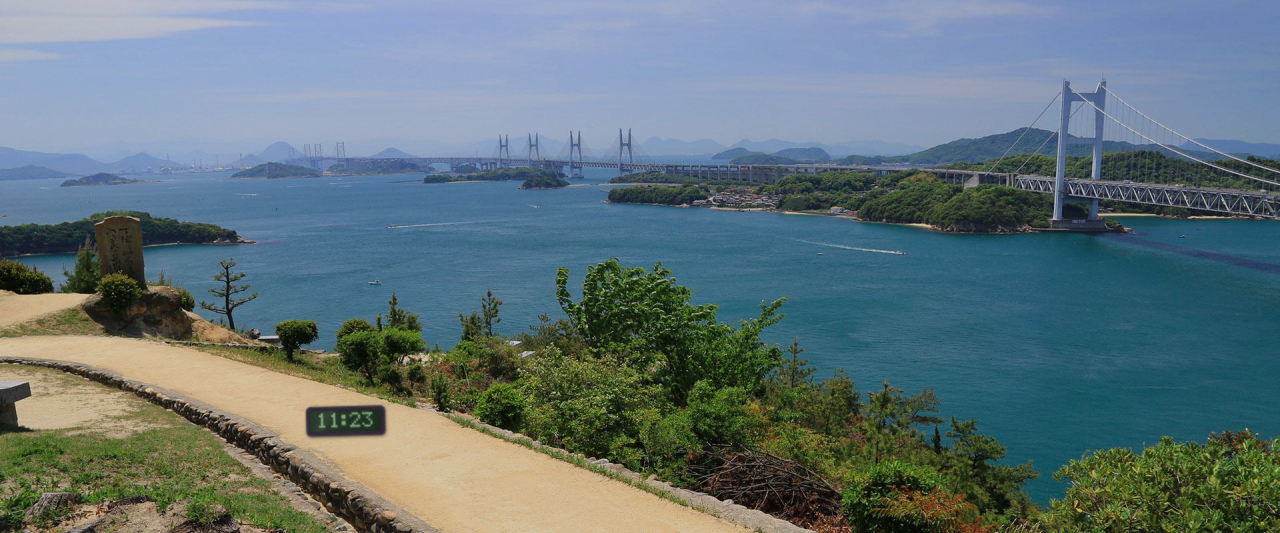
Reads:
{"hour": 11, "minute": 23}
